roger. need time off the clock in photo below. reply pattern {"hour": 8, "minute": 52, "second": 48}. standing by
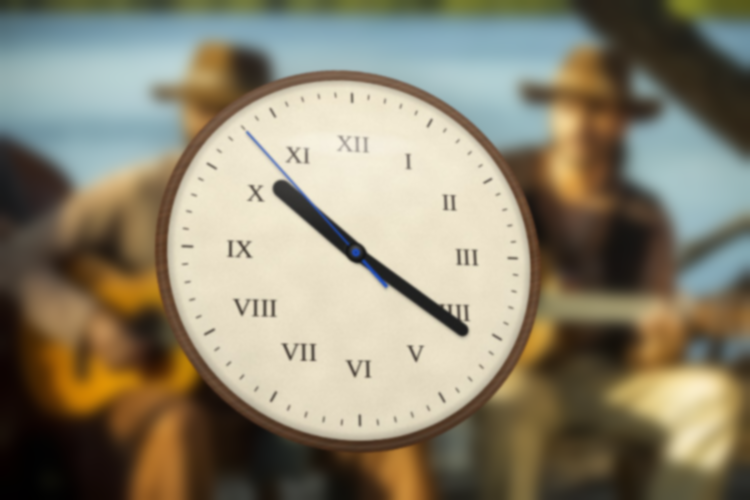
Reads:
{"hour": 10, "minute": 20, "second": 53}
